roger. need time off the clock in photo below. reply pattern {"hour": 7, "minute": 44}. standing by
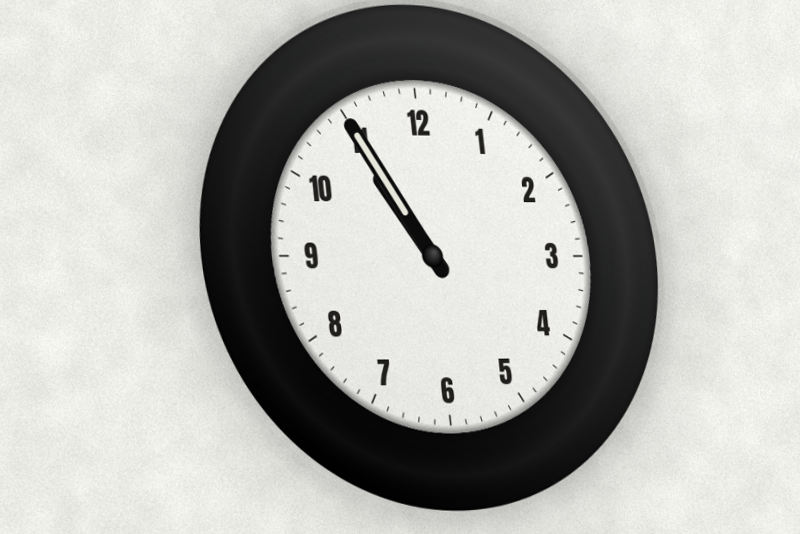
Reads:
{"hour": 10, "minute": 55}
